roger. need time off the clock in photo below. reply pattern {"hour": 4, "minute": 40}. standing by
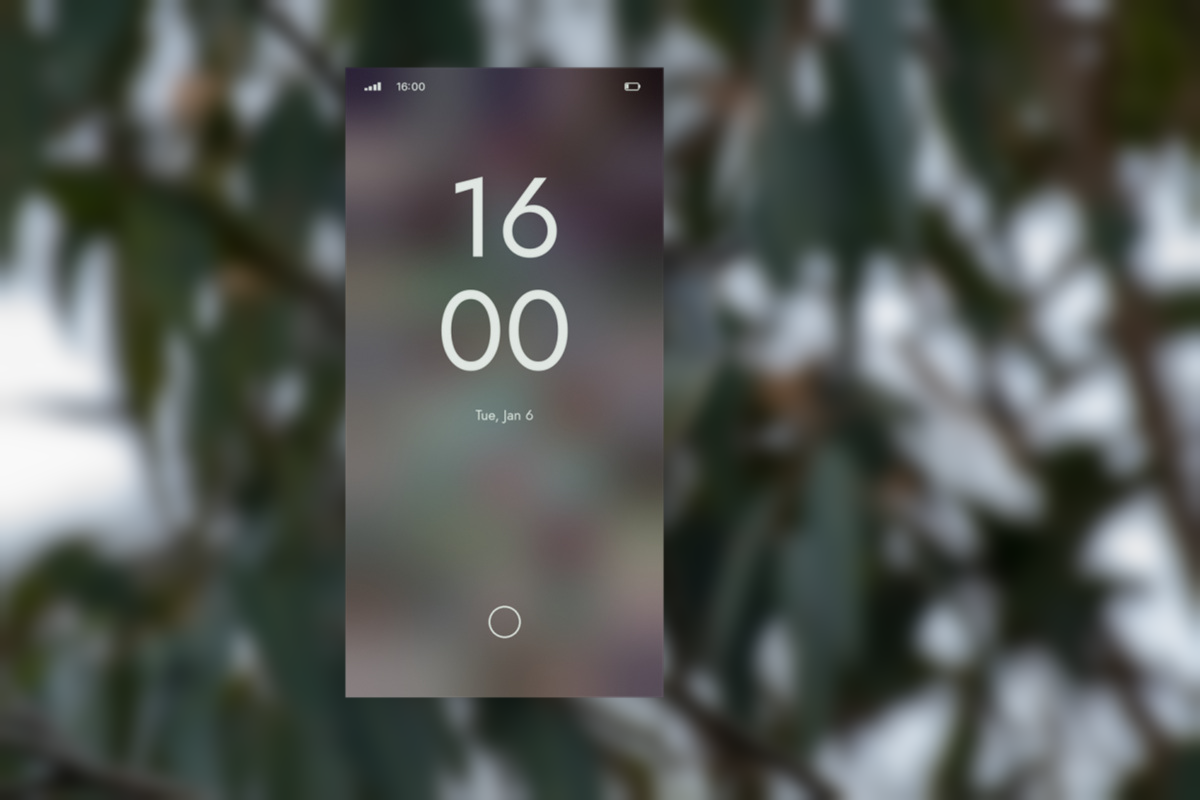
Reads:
{"hour": 16, "minute": 0}
